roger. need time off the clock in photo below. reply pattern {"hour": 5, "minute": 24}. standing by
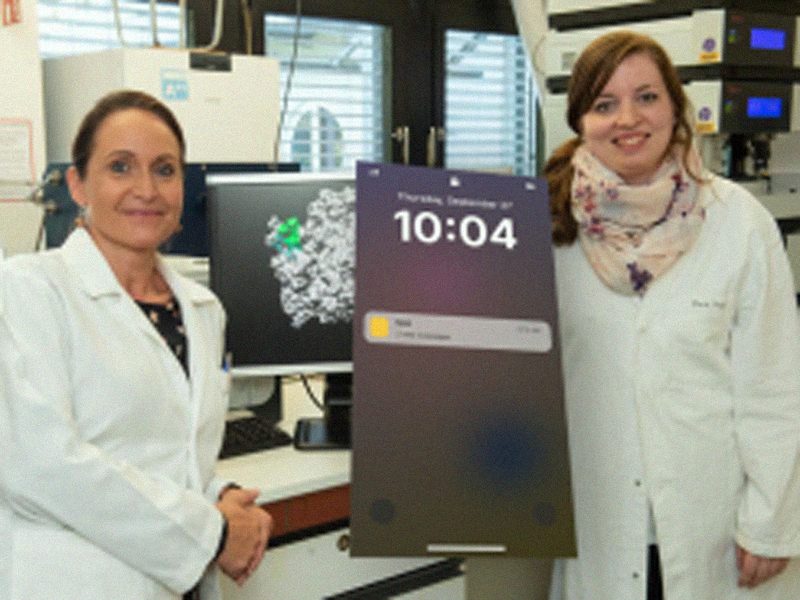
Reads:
{"hour": 10, "minute": 4}
